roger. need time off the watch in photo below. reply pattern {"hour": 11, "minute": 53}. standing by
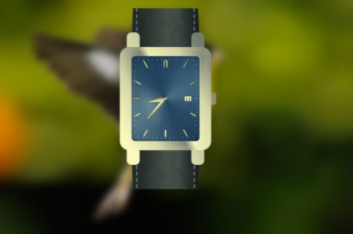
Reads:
{"hour": 8, "minute": 37}
